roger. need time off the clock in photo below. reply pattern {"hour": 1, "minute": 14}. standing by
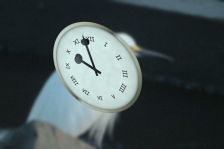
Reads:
{"hour": 9, "minute": 58}
